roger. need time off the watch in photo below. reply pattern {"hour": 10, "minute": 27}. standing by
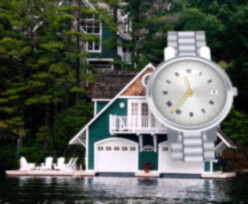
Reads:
{"hour": 11, "minute": 37}
